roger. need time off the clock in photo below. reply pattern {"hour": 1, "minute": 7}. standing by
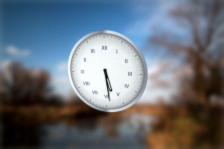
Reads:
{"hour": 5, "minute": 29}
